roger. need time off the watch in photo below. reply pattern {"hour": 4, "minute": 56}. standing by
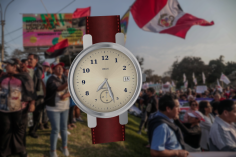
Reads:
{"hour": 7, "minute": 27}
